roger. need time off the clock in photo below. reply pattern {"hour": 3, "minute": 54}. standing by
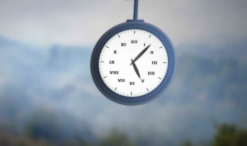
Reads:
{"hour": 5, "minute": 7}
